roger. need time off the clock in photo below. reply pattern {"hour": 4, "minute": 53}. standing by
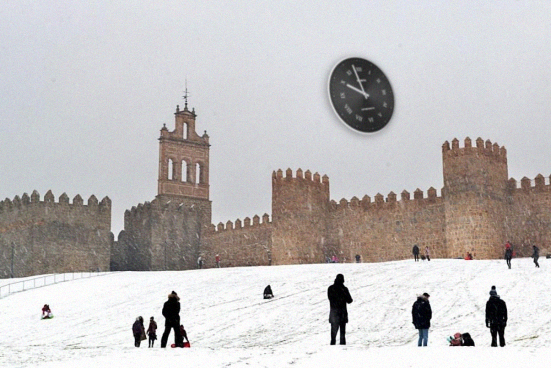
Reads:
{"hour": 9, "minute": 58}
